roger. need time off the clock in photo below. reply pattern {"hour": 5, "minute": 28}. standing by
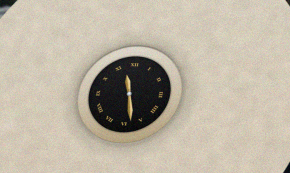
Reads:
{"hour": 11, "minute": 28}
